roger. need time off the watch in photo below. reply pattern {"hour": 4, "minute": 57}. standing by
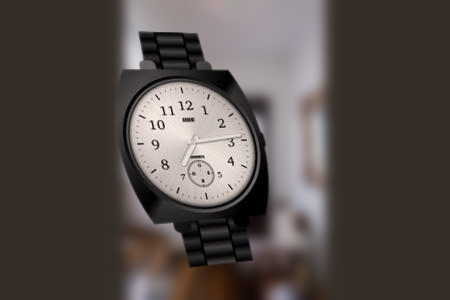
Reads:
{"hour": 7, "minute": 14}
